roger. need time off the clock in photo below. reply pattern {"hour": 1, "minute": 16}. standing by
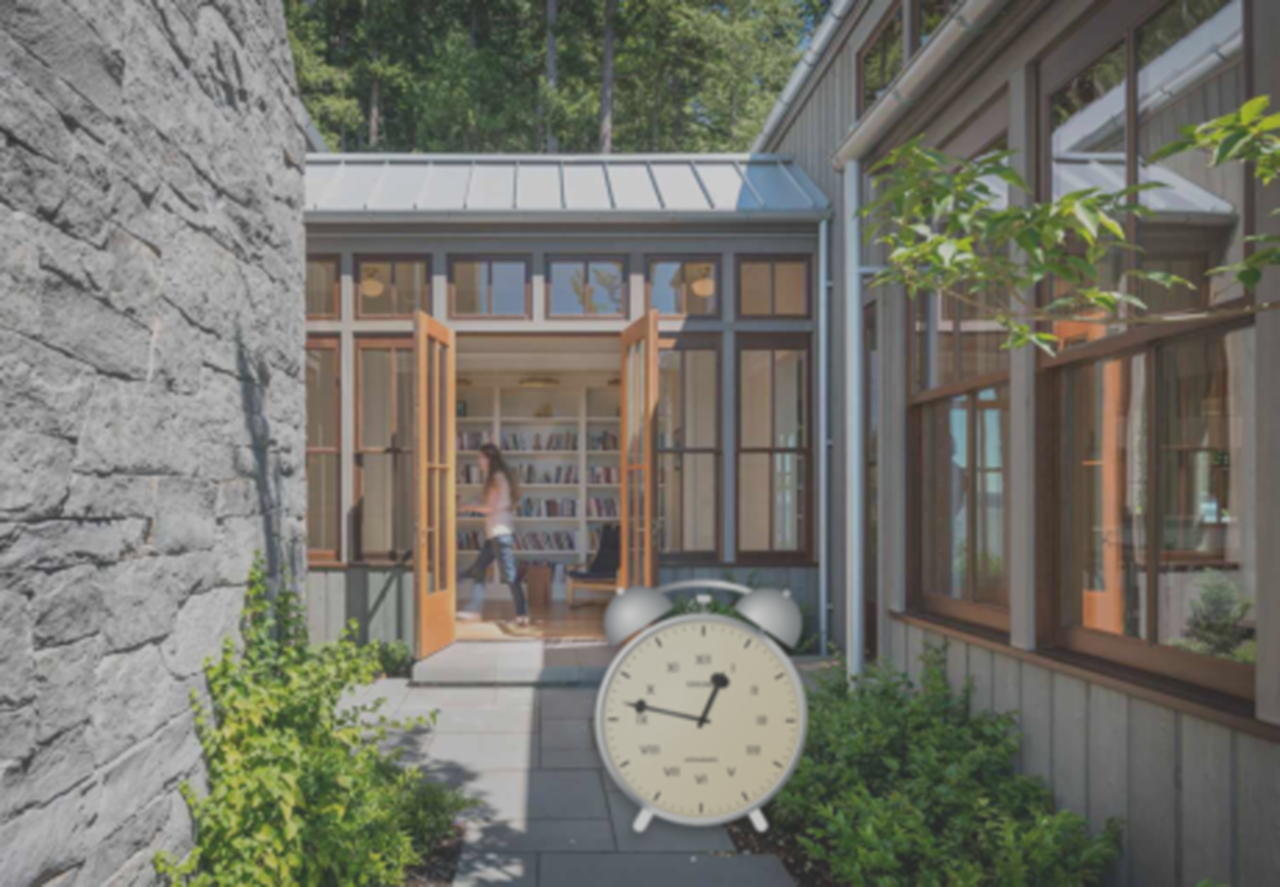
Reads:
{"hour": 12, "minute": 47}
